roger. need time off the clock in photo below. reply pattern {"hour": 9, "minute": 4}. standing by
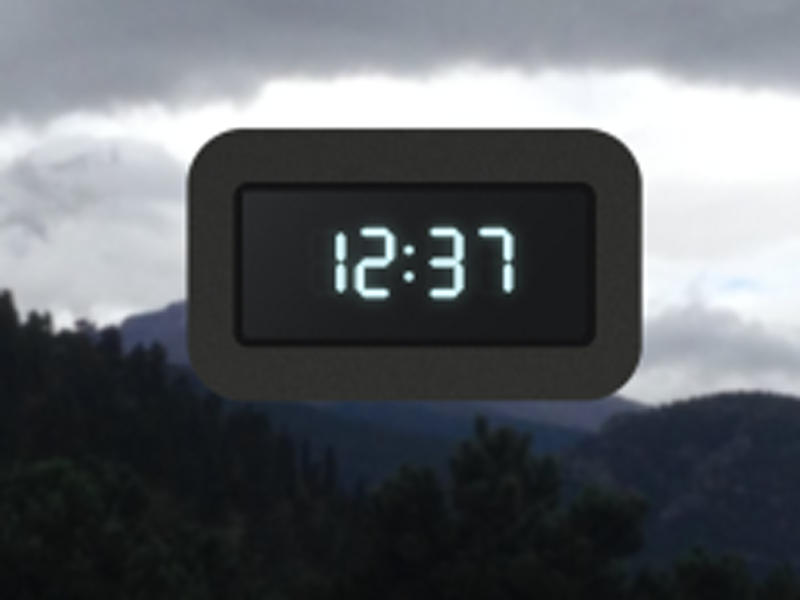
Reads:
{"hour": 12, "minute": 37}
